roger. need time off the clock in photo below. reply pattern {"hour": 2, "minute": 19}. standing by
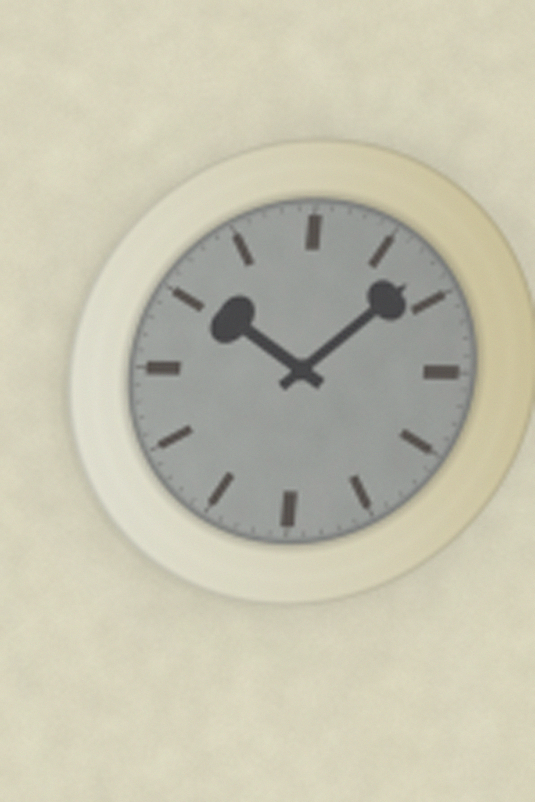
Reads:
{"hour": 10, "minute": 8}
